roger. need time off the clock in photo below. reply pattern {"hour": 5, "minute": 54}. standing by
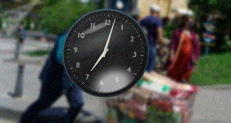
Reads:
{"hour": 7, "minute": 2}
